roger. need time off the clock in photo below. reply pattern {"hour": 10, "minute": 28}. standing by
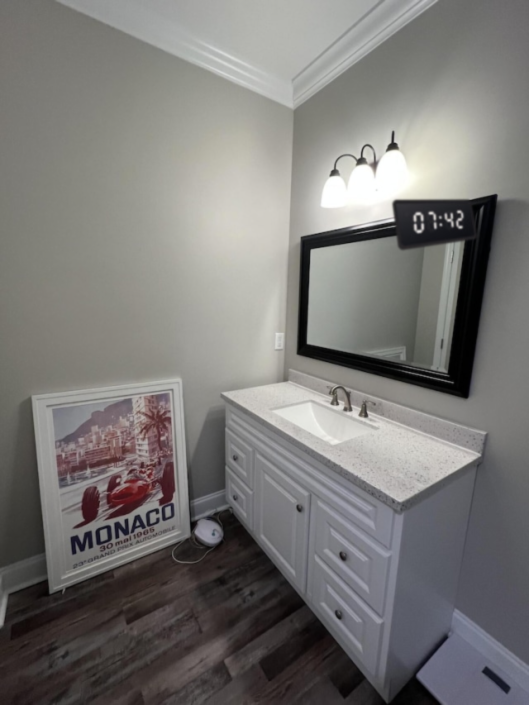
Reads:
{"hour": 7, "minute": 42}
